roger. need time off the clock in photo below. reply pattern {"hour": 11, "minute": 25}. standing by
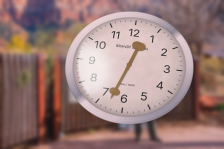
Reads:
{"hour": 12, "minute": 33}
